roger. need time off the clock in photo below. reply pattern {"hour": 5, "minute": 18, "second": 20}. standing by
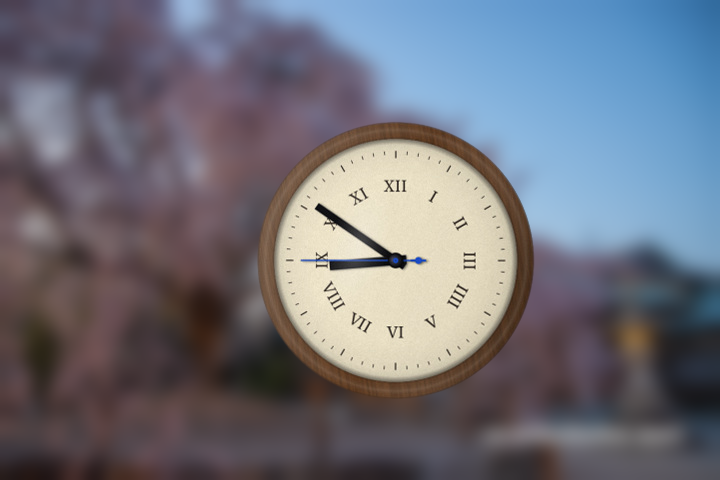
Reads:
{"hour": 8, "minute": 50, "second": 45}
